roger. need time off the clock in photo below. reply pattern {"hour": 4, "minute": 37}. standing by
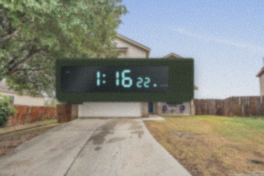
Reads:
{"hour": 1, "minute": 16}
